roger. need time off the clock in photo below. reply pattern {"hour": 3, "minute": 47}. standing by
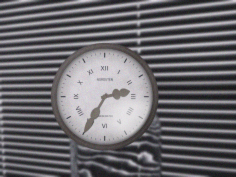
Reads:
{"hour": 2, "minute": 35}
